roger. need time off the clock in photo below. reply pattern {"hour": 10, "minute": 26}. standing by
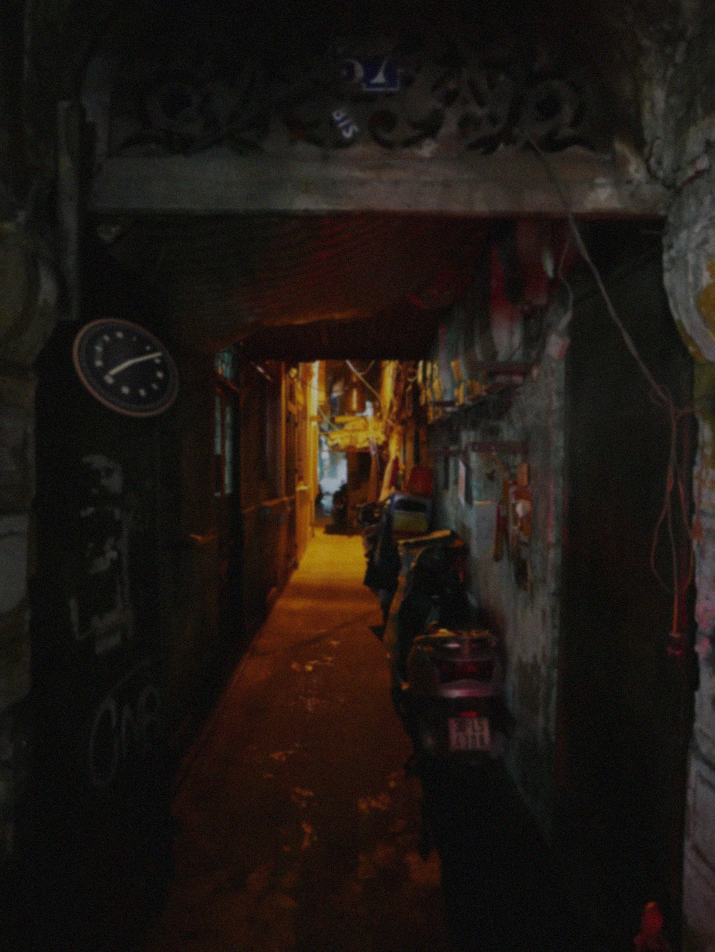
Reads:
{"hour": 8, "minute": 13}
